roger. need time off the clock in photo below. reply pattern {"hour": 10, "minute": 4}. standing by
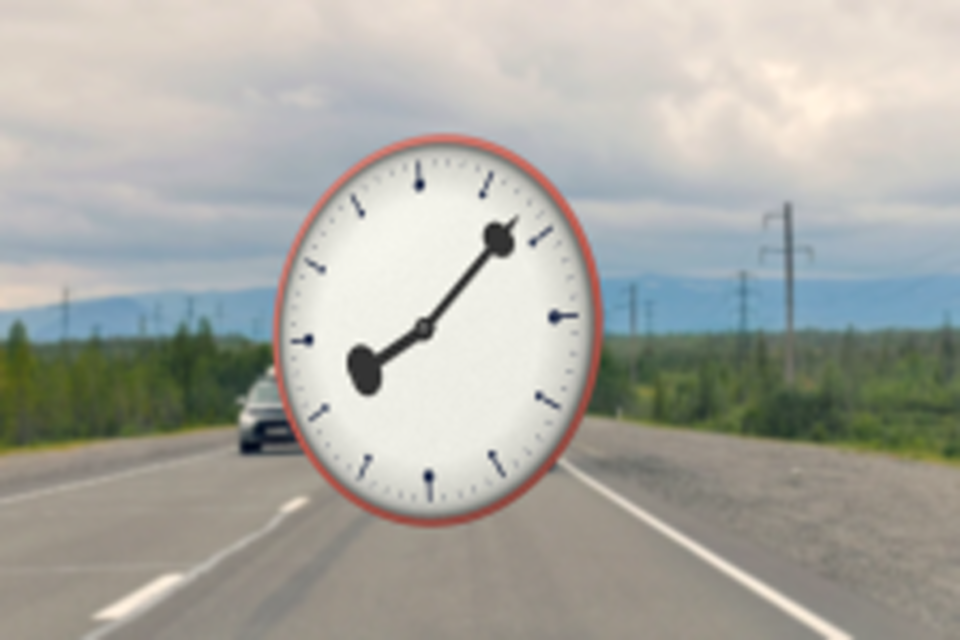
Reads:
{"hour": 8, "minute": 8}
